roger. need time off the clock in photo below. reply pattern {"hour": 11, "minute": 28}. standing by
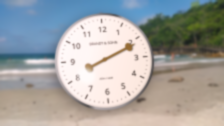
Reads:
{"hour": 8, "minute": 11}
